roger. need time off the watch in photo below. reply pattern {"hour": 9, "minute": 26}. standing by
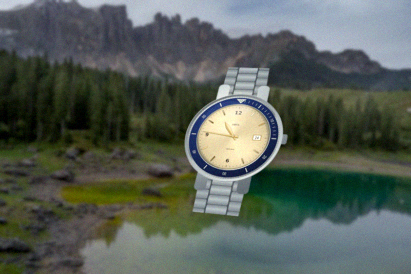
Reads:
{"hour": 10, "minute": 46}
